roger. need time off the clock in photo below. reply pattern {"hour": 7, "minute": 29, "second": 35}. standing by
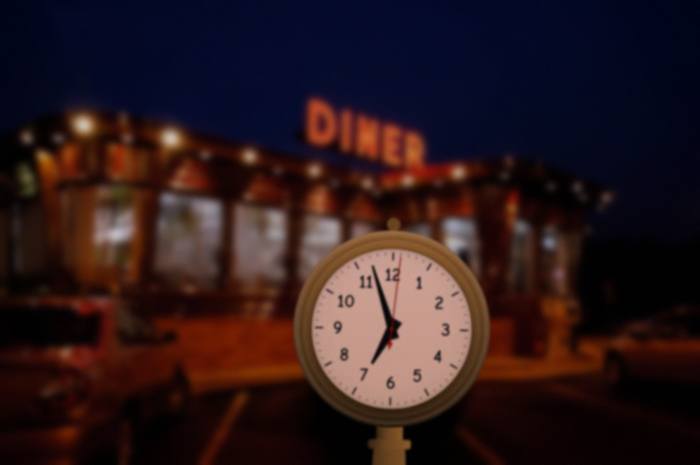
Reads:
{"hour": 6, "minute": 57, "second": 1}
